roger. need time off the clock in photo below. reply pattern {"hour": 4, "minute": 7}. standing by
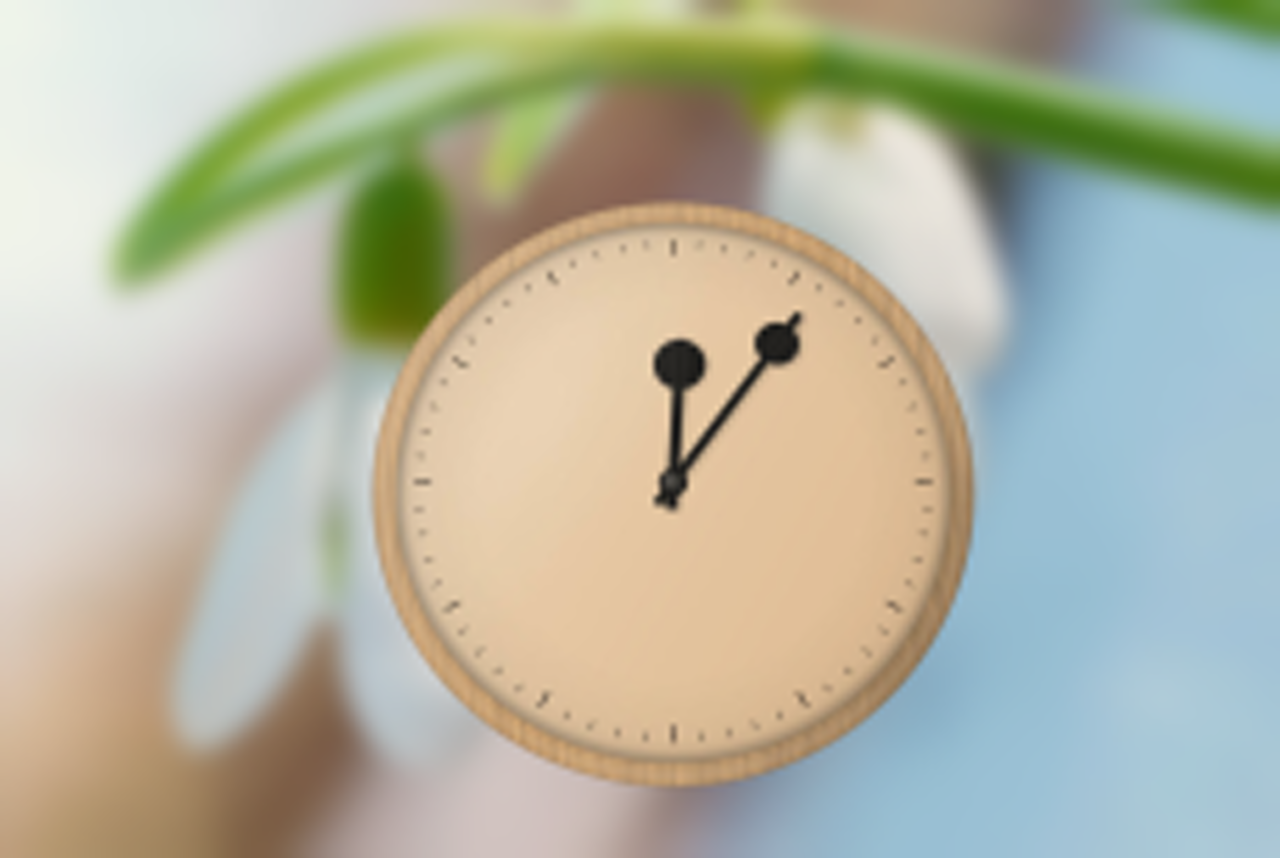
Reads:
{"hour": 12, "minute": 6}
